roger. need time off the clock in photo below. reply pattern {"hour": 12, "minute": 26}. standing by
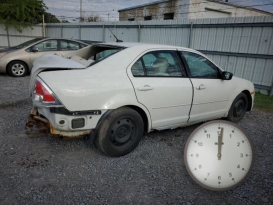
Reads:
{"hour": 12, "minute": 1}
